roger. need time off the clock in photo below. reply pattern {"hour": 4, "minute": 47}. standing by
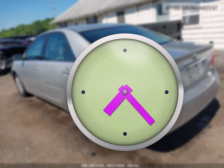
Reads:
{"hour": 7, "minute": 23}
